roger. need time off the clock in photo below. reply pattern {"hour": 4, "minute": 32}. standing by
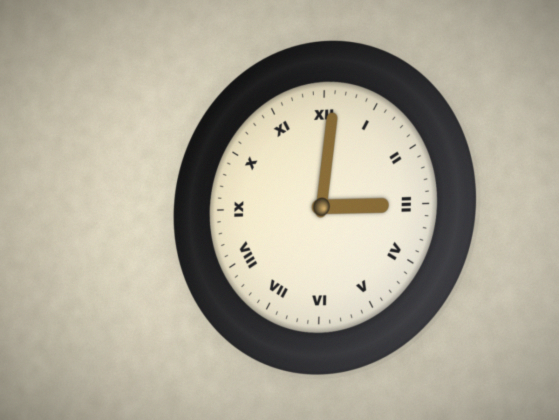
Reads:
{"hour": 3, "minute": 1}
